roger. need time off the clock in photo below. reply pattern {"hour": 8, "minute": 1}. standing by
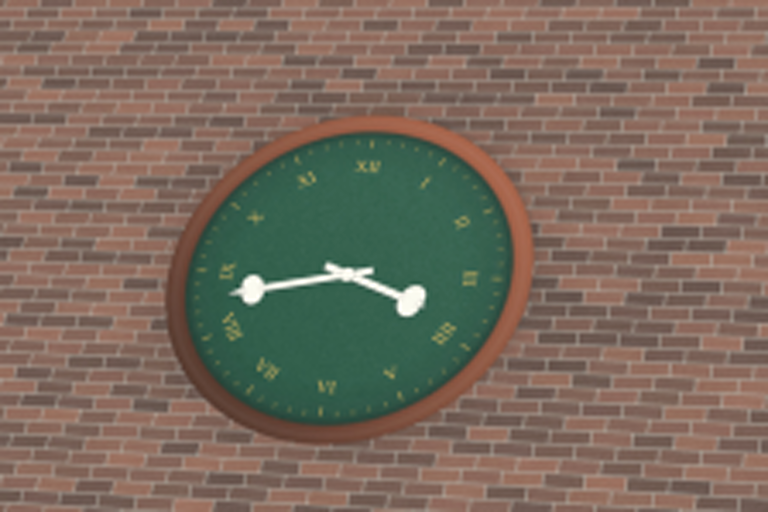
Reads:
{"hour": 3, "minute": 43}
